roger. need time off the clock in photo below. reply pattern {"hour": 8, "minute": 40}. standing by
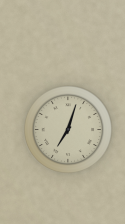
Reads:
{"hour": 7, "minute": 3}
